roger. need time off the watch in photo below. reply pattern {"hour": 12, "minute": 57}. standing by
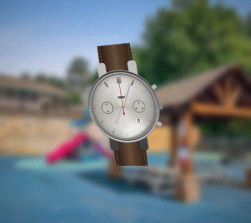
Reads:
{"hour": 7, "minute": 4}
